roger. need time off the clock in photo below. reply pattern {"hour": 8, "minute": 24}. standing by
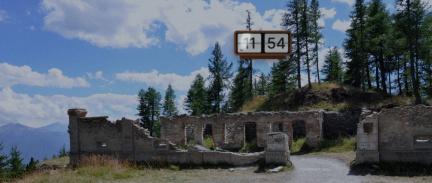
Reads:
{"hour": 11, "minute": 54}
